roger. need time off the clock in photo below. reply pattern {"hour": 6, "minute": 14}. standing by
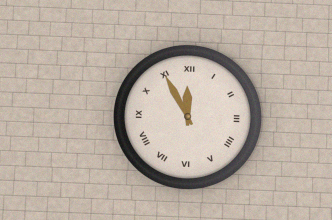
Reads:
{"hour": 11, "minute": 55}
